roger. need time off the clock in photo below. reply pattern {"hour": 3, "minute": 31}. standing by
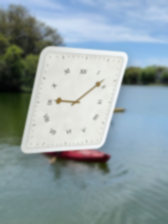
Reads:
{"hour": 9, "minute": 8}
